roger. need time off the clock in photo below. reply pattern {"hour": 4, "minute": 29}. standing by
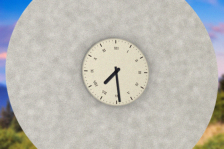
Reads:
{"hour": 7, "minute": 29}
